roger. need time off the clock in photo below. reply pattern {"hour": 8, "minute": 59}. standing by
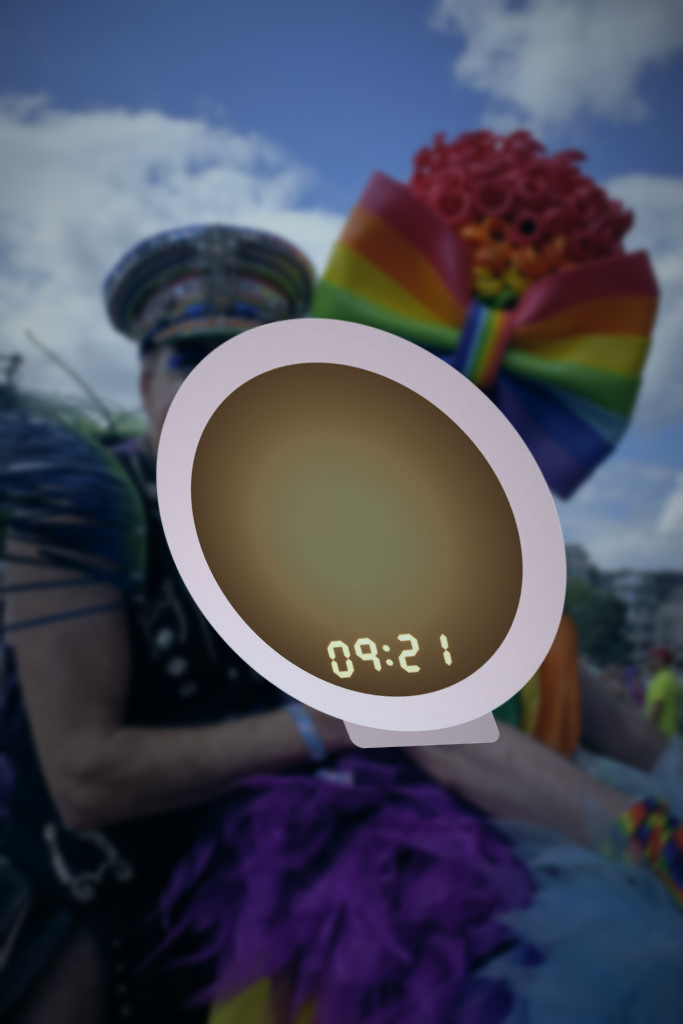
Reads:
{"hour": 9, "minute": 21}
